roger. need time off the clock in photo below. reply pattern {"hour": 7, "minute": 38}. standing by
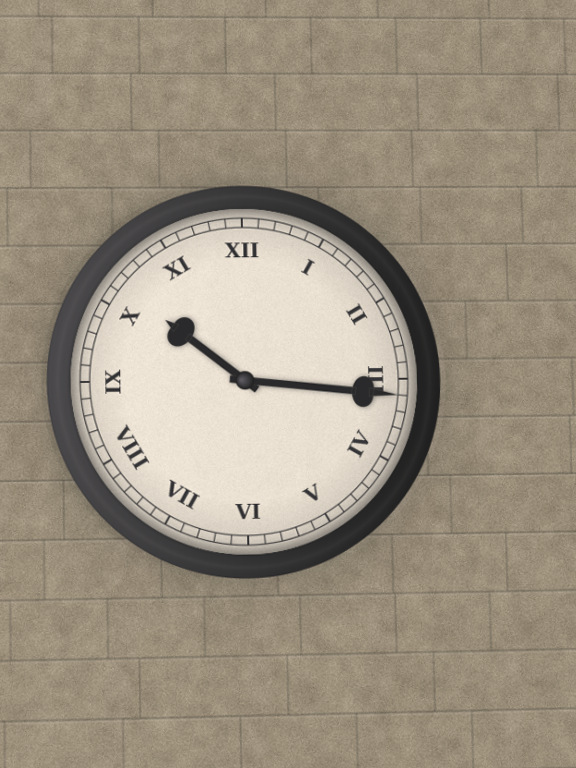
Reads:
{"hour": 10, "minute": 16}
